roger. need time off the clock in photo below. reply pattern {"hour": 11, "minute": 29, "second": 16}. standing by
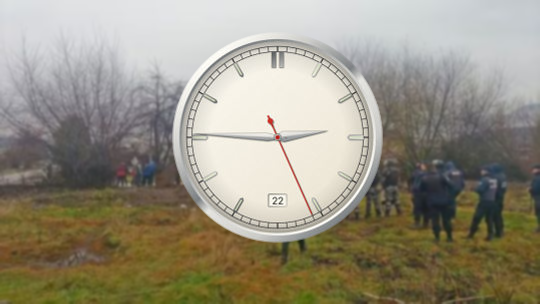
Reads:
{"hour": 2, "minute": 45, "second": 26}
